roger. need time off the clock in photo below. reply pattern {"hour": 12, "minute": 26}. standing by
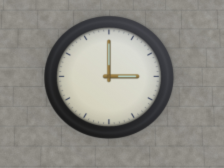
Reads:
{"hour": 3, "minute": 0}
